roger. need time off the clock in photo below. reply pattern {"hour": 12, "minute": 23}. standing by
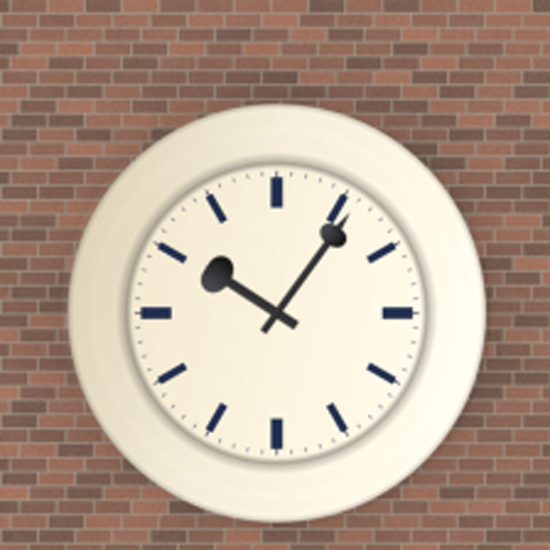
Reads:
{"hour": 10, "minute": 6}
